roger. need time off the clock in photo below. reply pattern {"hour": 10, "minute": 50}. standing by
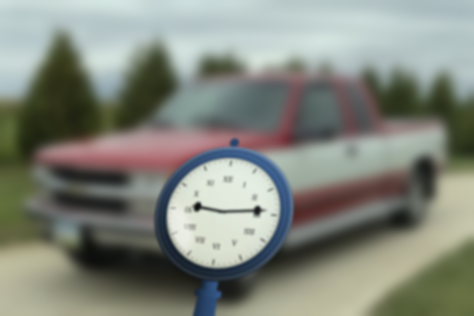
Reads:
{"hour": 9, "minute": 14}
